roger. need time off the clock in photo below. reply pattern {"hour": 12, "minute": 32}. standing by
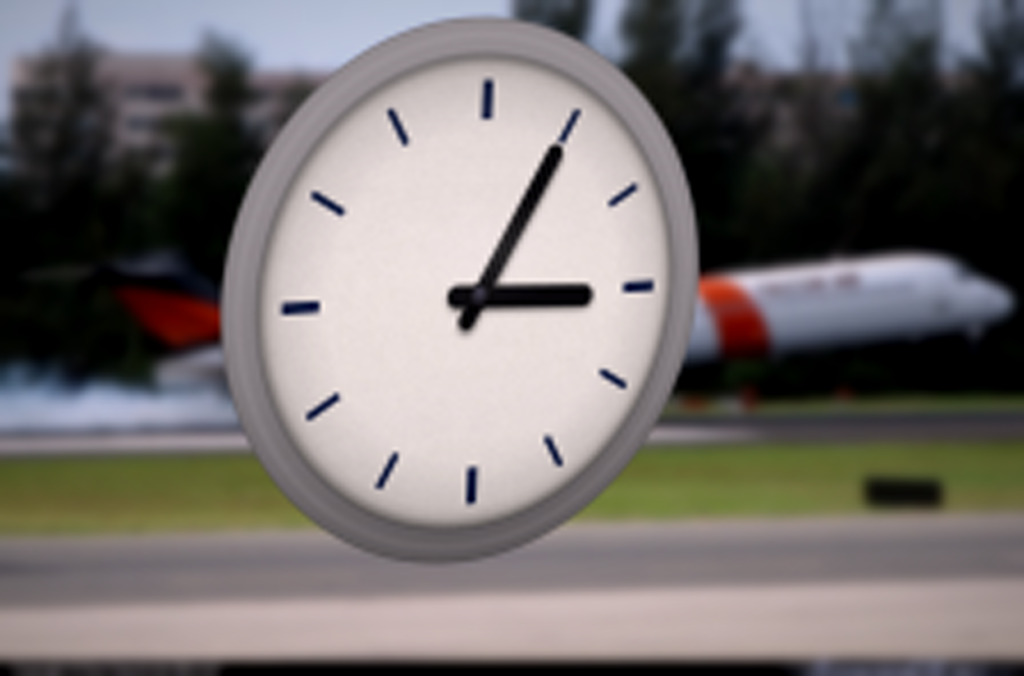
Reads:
{"hour": 3, "minute": 5}
